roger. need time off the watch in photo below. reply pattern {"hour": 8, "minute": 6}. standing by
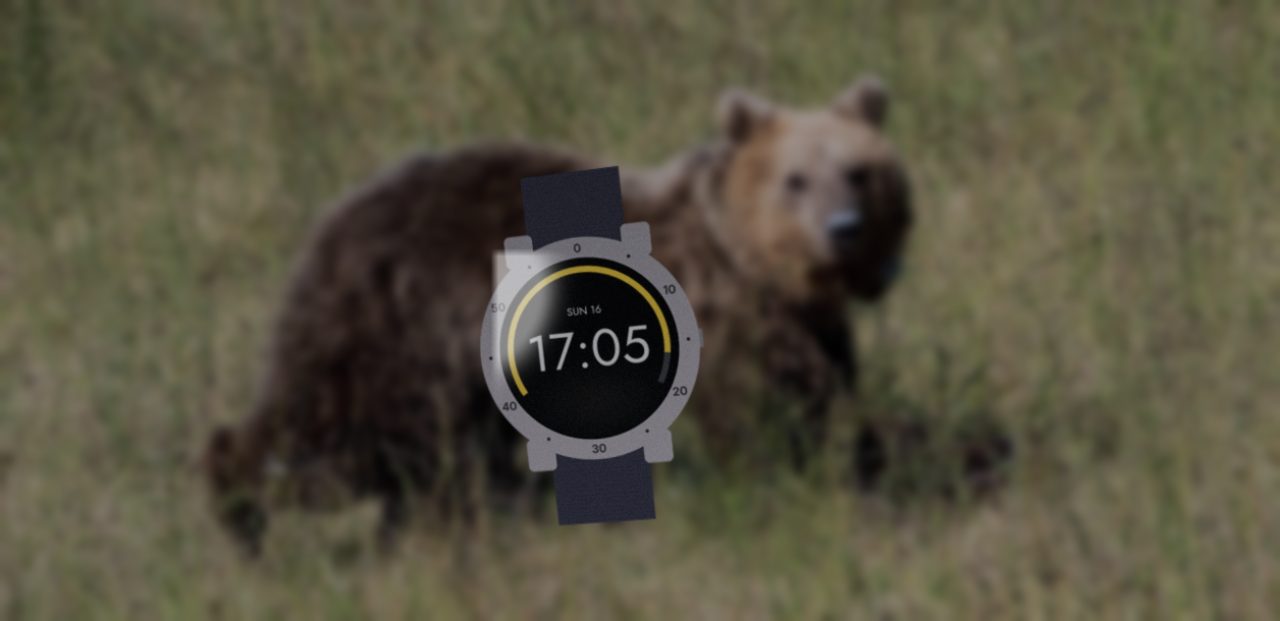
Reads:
{"hour": 17, "minute": 5}
